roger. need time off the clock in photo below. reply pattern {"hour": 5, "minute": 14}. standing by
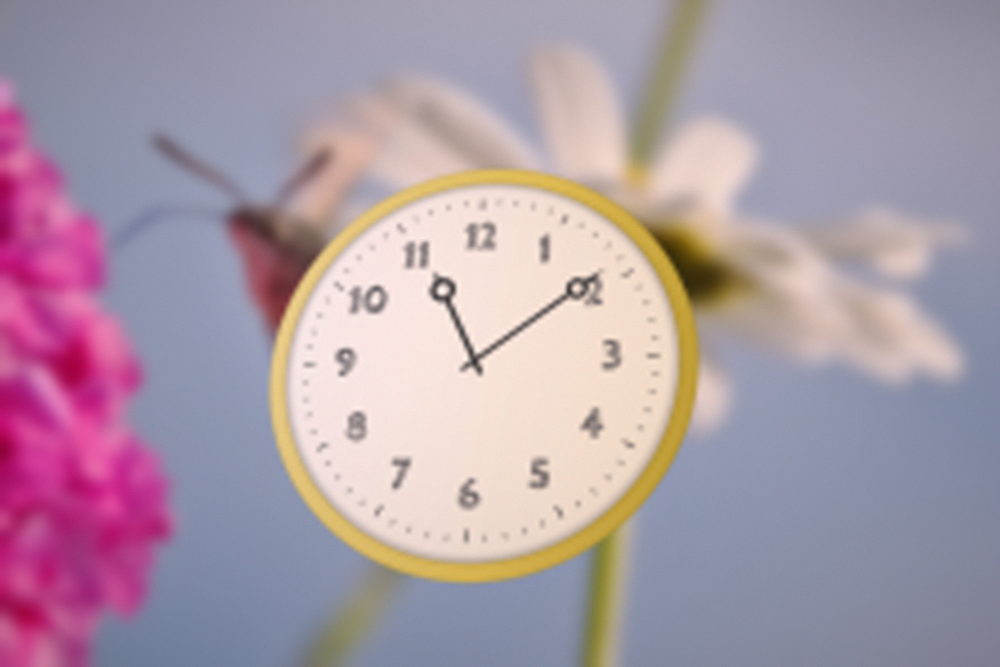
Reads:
{"hour": 11, "minute": 9}
